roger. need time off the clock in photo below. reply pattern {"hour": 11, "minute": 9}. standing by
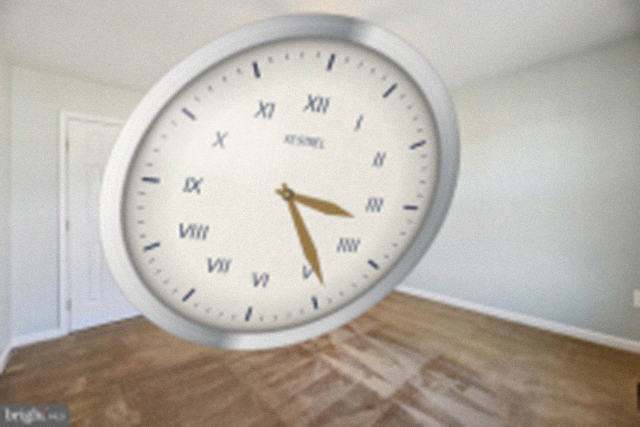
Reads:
{"hour": 3, "minute": 24}
